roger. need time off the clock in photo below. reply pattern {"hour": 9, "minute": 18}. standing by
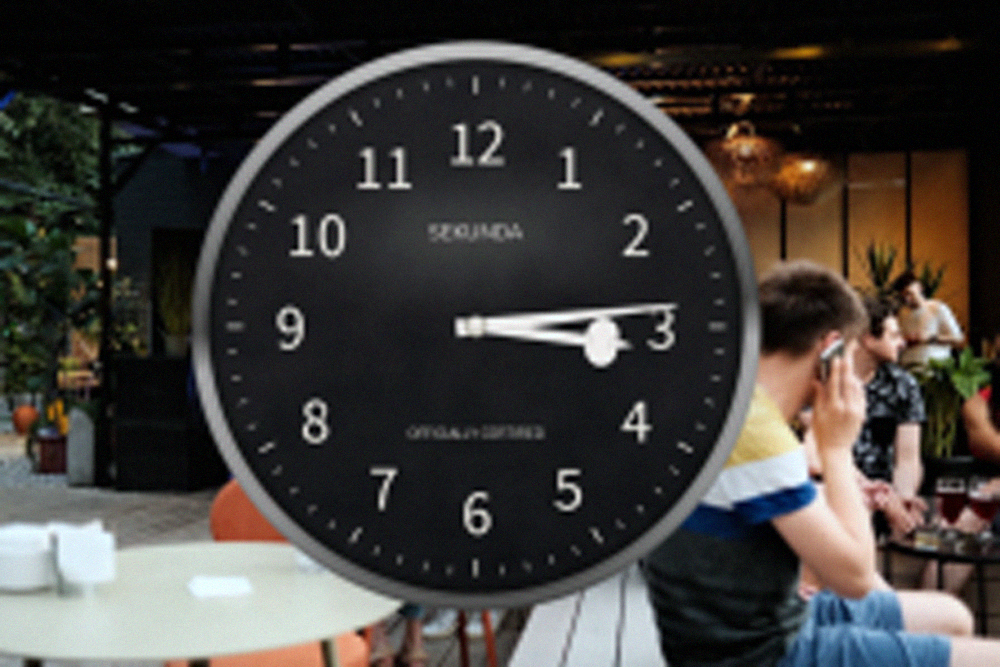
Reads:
{"hour": 3, "minute": 14}
